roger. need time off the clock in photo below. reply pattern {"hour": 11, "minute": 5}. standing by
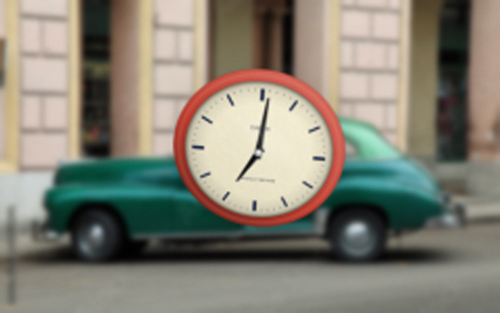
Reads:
{"hour": 7, "minute": 1}
